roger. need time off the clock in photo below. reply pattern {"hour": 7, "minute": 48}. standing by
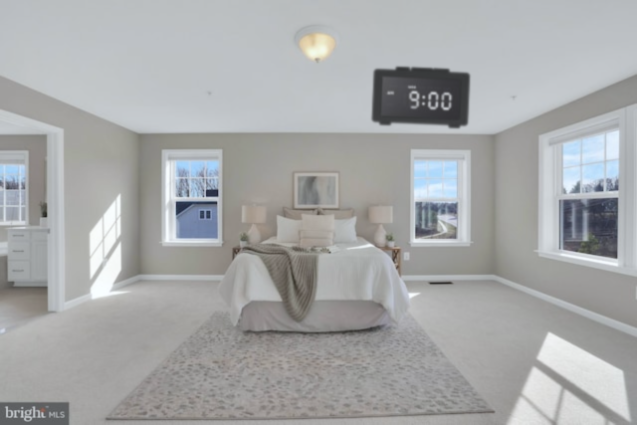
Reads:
{"hour": 9, "minute": 0}
